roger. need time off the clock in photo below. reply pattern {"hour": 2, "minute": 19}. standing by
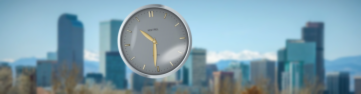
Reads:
{"hour": 10, "minute": 31}
